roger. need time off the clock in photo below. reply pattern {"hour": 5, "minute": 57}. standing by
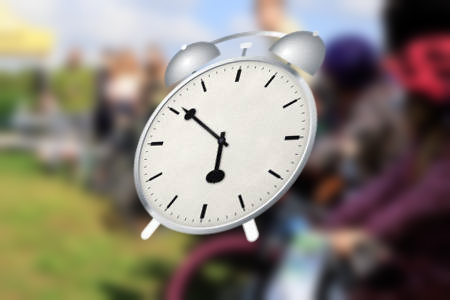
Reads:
{"hour": 5, "minute": 51}
